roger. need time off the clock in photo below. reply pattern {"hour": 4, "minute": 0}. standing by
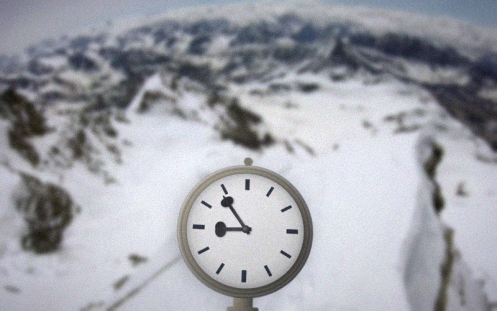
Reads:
{"hour": 8, "minute": 54}
